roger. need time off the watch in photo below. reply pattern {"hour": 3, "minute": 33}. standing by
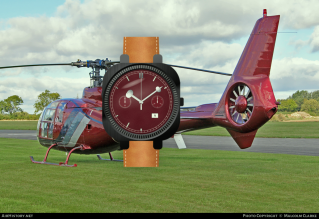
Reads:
{"hour": 10, "minute": 9}
